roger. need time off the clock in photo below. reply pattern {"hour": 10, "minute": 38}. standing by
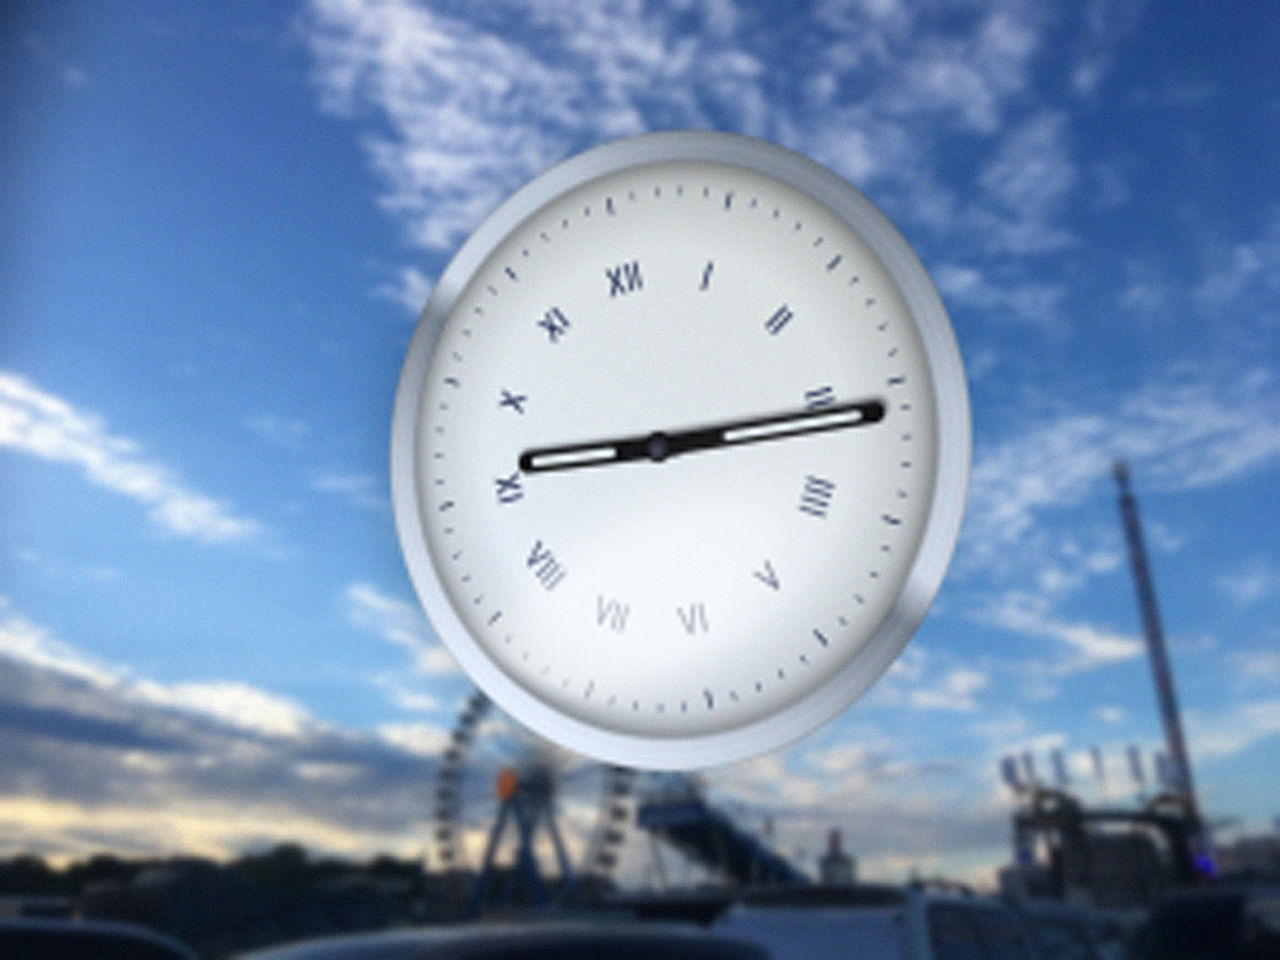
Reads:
{"hour": 9, "minute": 16}
